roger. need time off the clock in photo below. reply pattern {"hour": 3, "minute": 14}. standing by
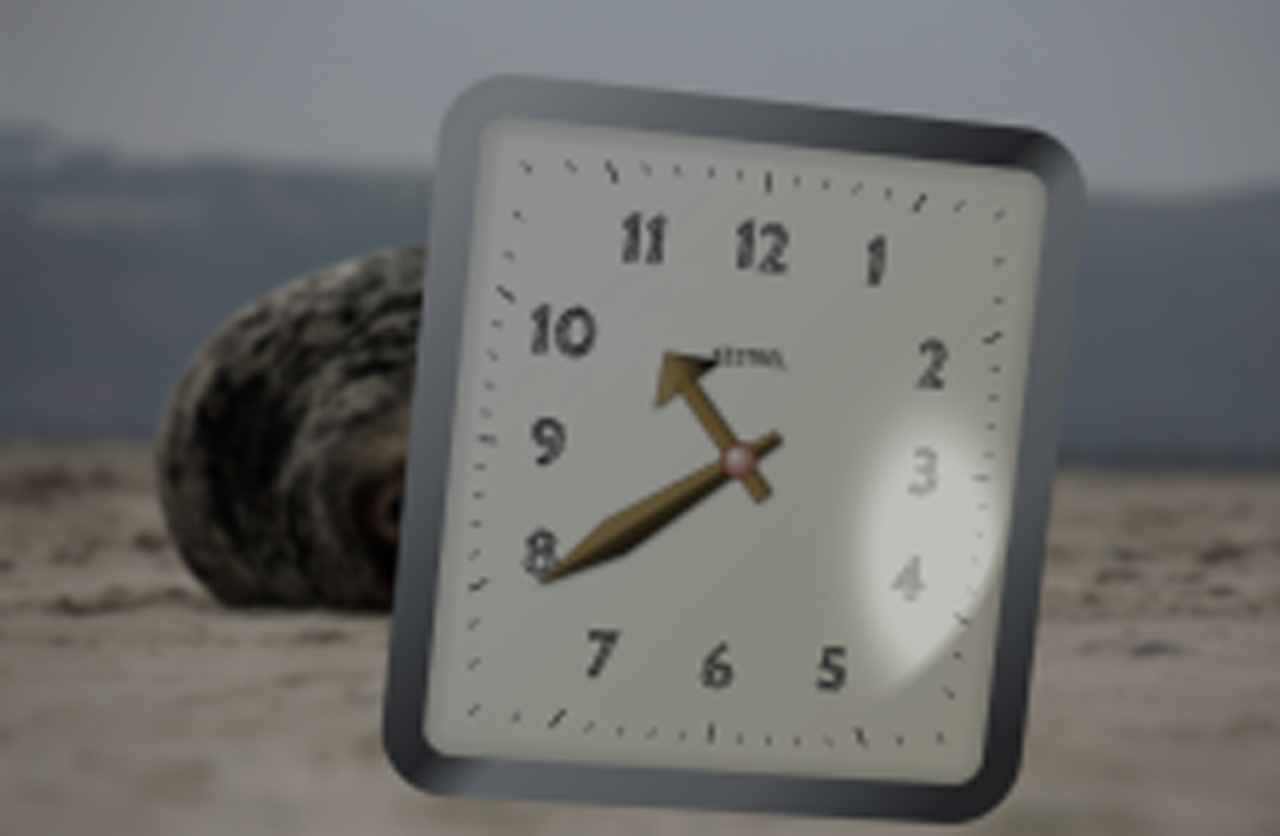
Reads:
{"hour": 10, "minute": 39}
